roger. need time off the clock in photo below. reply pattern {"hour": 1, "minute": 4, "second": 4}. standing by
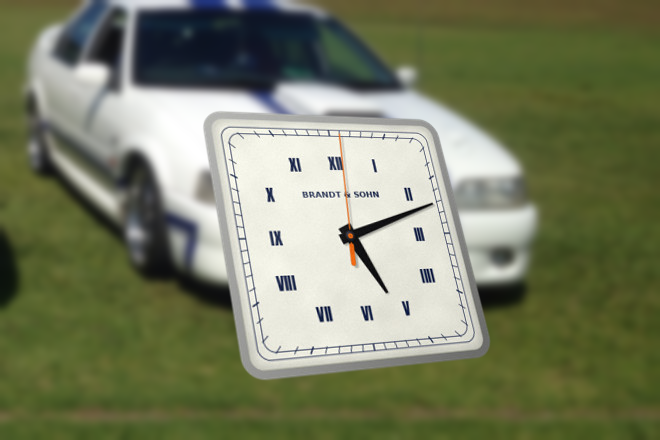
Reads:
{"hour": 5, "minute": 12, "second": 1}
